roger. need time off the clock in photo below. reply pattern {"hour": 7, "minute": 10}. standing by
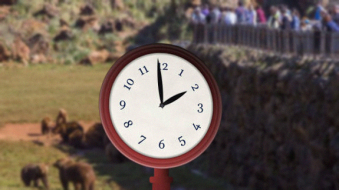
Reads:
{"hour": 1, "minute": 59}
